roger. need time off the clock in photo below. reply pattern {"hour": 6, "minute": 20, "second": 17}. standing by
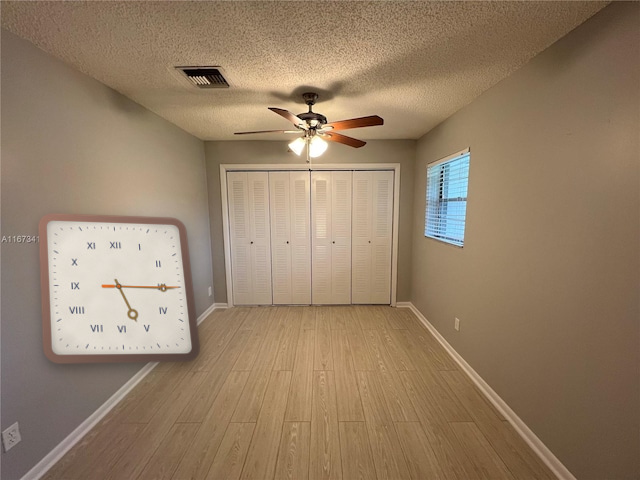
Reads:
{"hour": 5, "minute": 15, "second": 15}
